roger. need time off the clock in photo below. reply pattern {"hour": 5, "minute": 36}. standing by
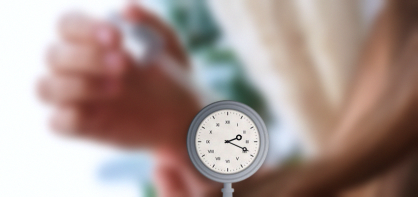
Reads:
{"hour": 2, "minute": 19}
